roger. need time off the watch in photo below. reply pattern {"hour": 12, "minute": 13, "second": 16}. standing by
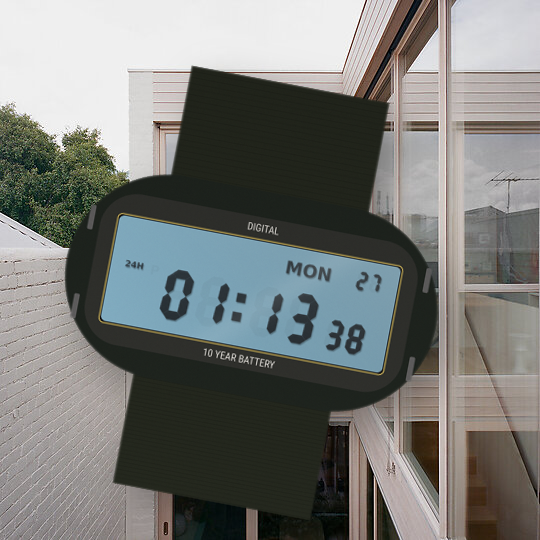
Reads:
{"hour": 1, "minute": 13, "second": 38}
